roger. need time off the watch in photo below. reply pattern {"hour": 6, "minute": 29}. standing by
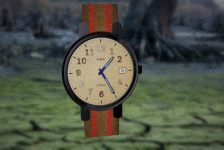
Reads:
{"hour": 1, "minute": 25}
